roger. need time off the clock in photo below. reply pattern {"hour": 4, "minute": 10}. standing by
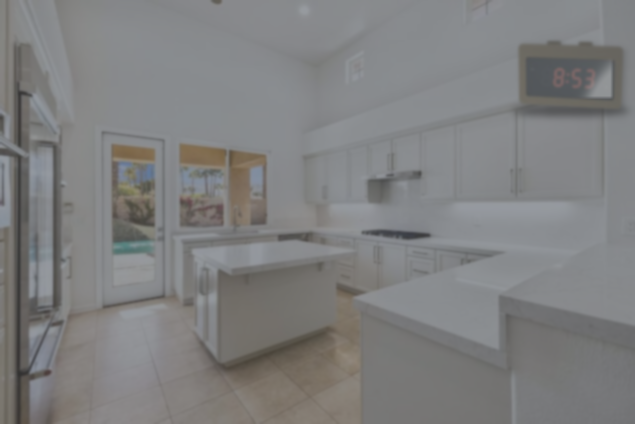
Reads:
{"hour": 8, "minute": 53}
